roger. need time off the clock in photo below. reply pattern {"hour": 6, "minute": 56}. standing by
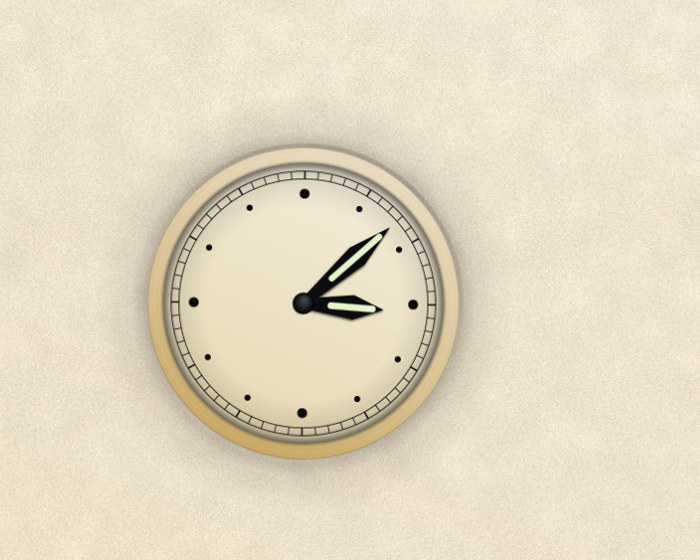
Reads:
{"hour": 3, "minute": 8}
